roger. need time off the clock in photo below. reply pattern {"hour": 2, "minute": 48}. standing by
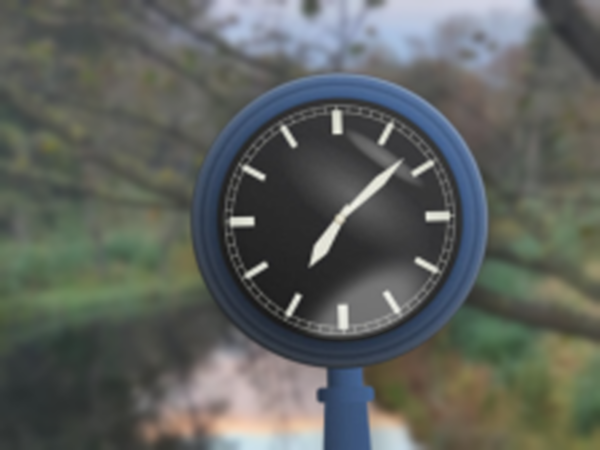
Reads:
{"hour": 7, "minute": 8}
